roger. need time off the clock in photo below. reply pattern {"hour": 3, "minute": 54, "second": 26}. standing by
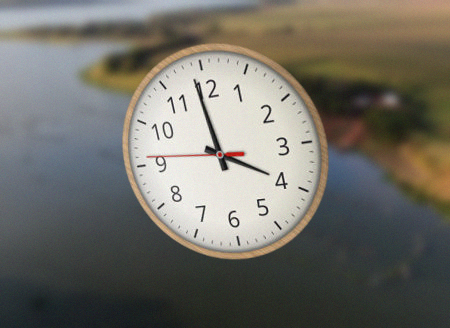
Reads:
{"hour": 3, "minute": 58, "second": 46}
